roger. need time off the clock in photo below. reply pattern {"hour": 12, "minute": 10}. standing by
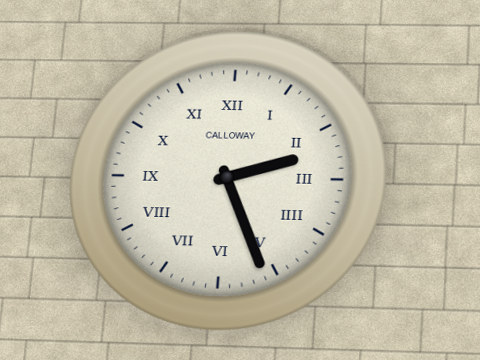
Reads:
{"hour": 2, "minute": 26}
